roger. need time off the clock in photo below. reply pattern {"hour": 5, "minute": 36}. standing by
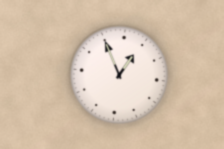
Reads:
{"hour": 12, "minute": 55}
